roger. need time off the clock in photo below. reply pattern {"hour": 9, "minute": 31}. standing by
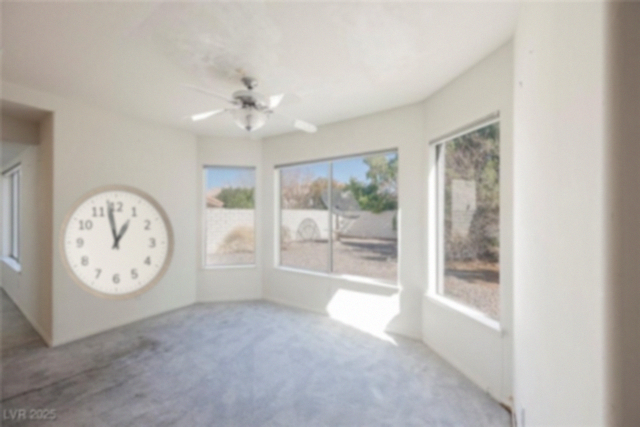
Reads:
{"hour": 12, "minute": 58}
